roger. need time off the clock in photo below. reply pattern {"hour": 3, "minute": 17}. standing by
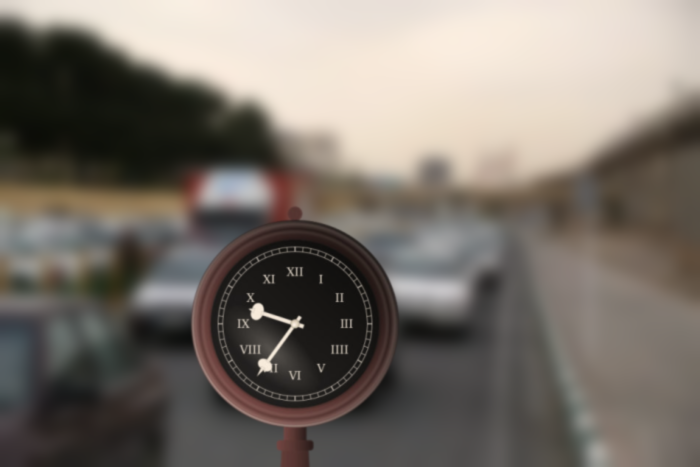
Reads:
{"hour": 9, "minute": 36}
